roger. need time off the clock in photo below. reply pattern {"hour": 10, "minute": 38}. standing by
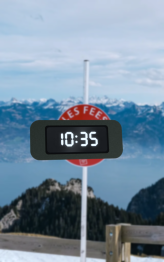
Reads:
{"hour": 10, "minute": 35}
